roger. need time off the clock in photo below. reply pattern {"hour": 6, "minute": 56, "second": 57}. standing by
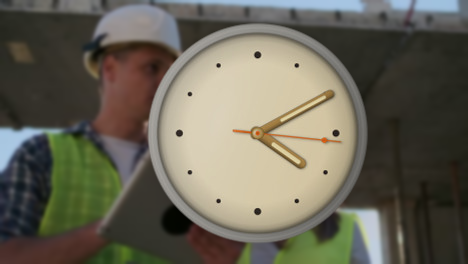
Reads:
{"hour": 4, "minute": 10, "second": 16}
